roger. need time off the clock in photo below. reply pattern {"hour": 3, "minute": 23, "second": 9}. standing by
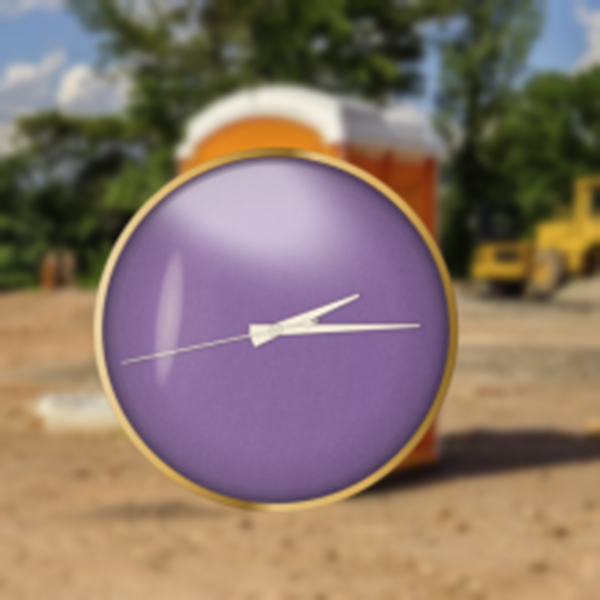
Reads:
{"hour": 2, "minute": 14, "second": 43}
